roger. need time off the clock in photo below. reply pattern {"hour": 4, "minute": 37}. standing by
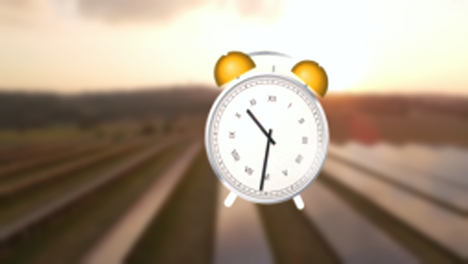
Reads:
{"hour": 10, "minute": 31}
